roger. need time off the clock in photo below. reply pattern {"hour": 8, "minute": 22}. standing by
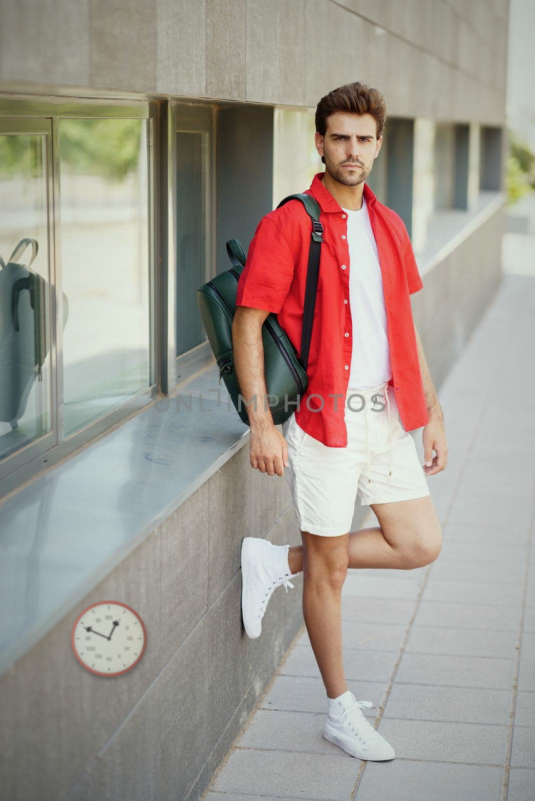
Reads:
{"hour": 12, "minute": 49}
